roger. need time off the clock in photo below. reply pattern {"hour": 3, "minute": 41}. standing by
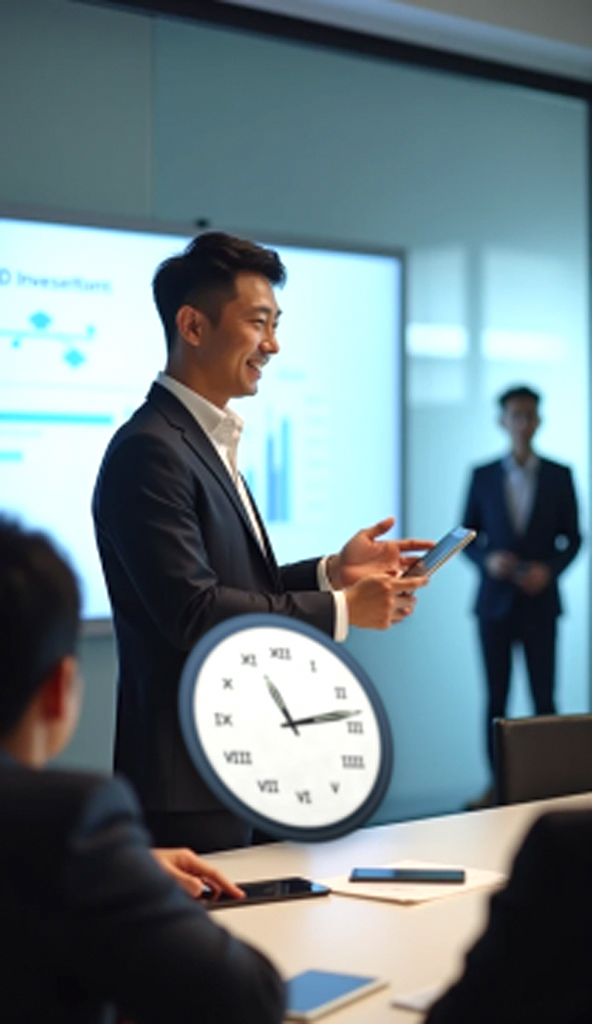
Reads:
{"hour": 11, "minute": 13}
